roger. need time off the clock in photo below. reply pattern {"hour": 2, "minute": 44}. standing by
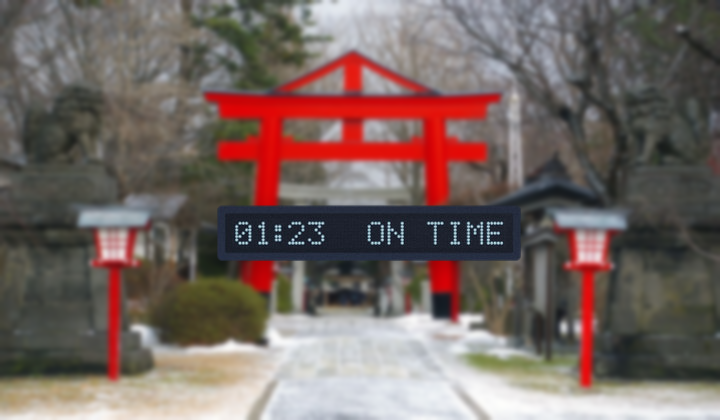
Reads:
{"hour": 1, "minute": 23}
